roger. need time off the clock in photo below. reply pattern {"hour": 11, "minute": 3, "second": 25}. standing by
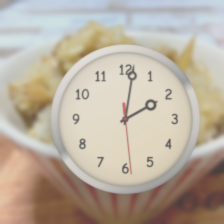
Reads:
{"hour": 2, "minute": 1, "second": 29}
